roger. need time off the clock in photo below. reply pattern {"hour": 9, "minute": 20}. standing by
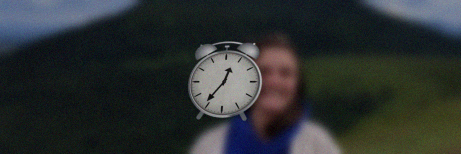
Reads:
{"hour": 12, "minute": 36}
